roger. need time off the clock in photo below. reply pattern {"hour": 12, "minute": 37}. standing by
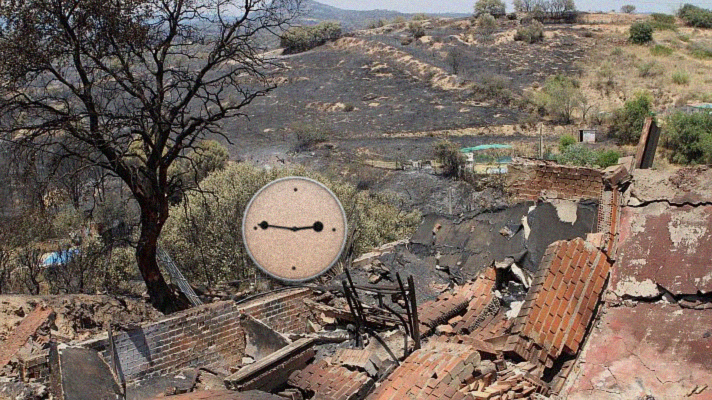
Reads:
{"hour": 2, "minute": 46}
